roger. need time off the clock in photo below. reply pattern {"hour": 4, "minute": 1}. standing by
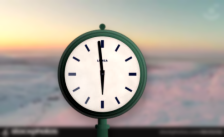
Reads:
{"hour": 5, "minute": 59}
